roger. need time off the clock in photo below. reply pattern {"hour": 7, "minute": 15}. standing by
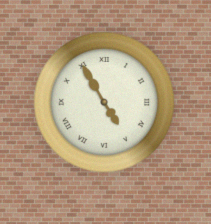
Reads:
{"hour": 4, "minute": 55}
